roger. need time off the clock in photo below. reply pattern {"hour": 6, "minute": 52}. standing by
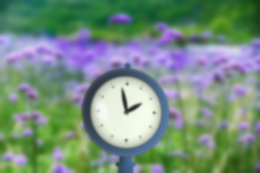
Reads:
{"hour": 1, "minute": 58}
